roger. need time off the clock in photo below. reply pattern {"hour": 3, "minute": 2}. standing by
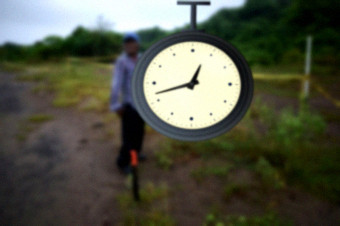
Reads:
{"hour": 12, "minute": 42}
